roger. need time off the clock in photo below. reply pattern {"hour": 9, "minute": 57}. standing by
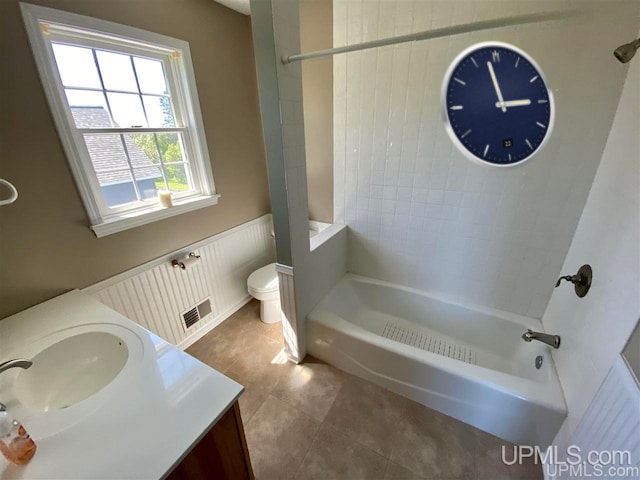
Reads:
{"hour": 2, "minute": 58}
